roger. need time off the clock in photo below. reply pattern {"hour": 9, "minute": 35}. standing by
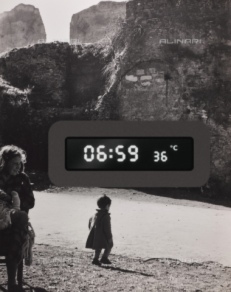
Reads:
{"hour": 6, "minute": 59}
